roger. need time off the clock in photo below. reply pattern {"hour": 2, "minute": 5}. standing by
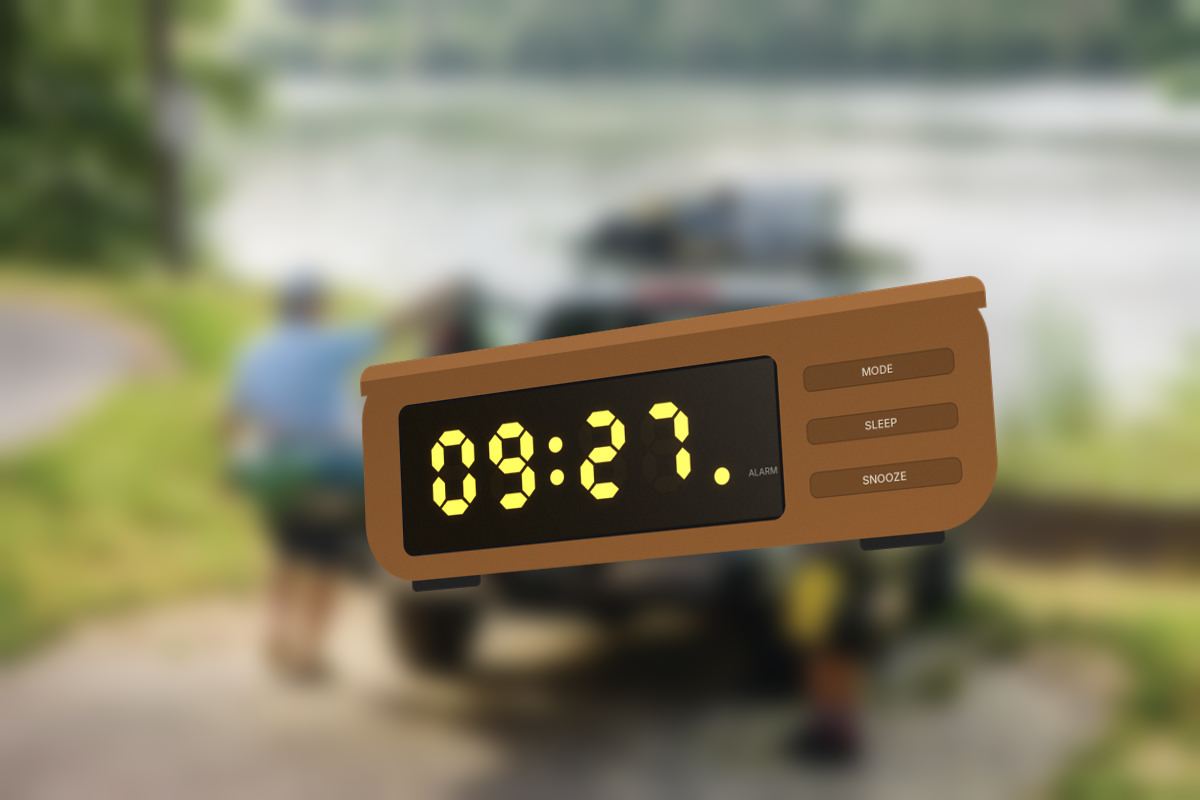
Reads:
{"hour": 9, "minute": 27}
